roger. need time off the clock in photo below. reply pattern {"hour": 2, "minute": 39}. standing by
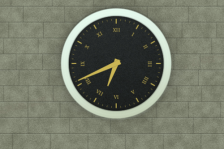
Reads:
{"hour": 6, "minute": 41}
